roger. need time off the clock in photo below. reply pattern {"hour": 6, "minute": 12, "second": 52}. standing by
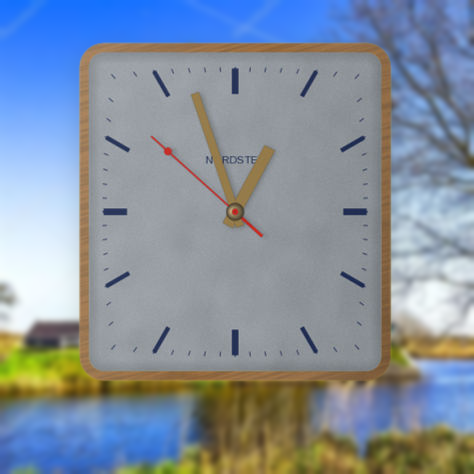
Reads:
{"hour": 12, "minute": 56, "second": 52}
